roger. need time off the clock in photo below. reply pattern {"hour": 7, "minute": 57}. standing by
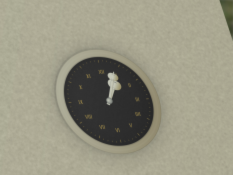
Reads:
{"hour": 1, "minute": 4}
